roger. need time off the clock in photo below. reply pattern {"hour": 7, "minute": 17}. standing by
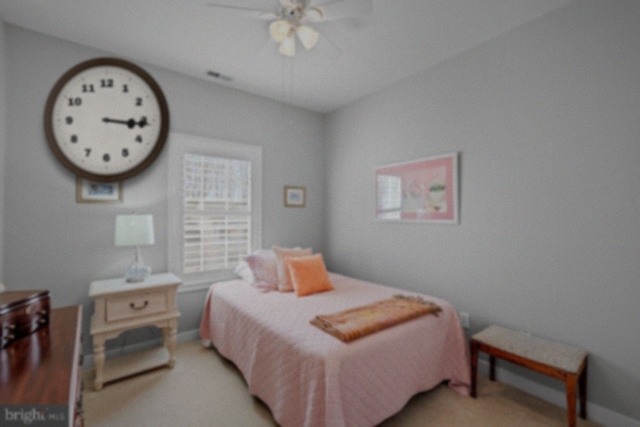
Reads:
{"hour": 3, "minute": 16}
